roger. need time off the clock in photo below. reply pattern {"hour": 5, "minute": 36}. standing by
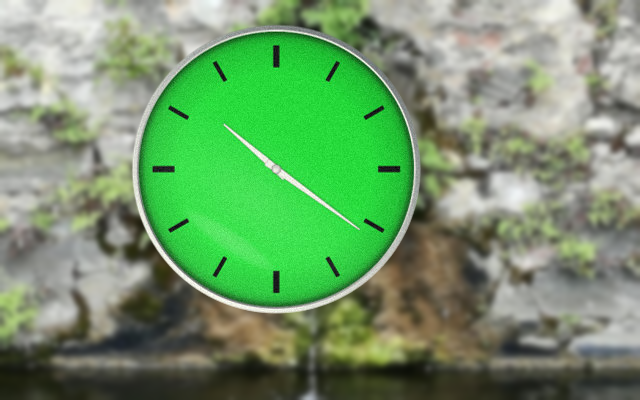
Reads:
{"hour": 10, "minute": 21}
